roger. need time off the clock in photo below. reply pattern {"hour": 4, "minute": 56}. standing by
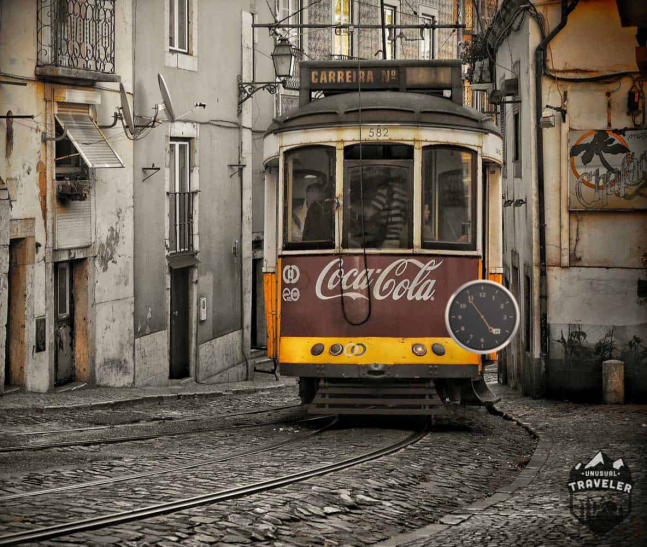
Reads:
{"hour": 4, "minute": 54}
